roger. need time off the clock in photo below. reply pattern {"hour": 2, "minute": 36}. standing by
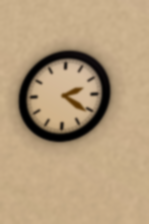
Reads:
{"hour": 2, "minute": 21}
